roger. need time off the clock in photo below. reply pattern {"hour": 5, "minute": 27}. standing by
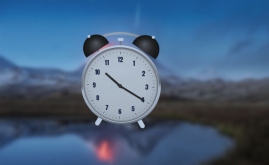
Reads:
{"hour": 10, "minute": 20}
